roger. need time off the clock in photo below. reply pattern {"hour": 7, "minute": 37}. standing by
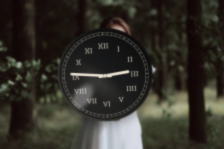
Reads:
{"hour": 2, "minute": 46}
